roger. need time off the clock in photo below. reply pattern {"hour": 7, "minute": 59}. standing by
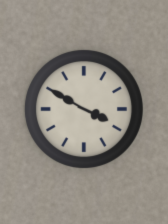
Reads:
{"hour": 3, "minute": 50}
